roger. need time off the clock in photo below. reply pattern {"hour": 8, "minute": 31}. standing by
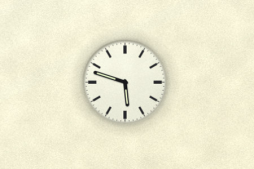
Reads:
{"hour": 5, "minute": 48}
